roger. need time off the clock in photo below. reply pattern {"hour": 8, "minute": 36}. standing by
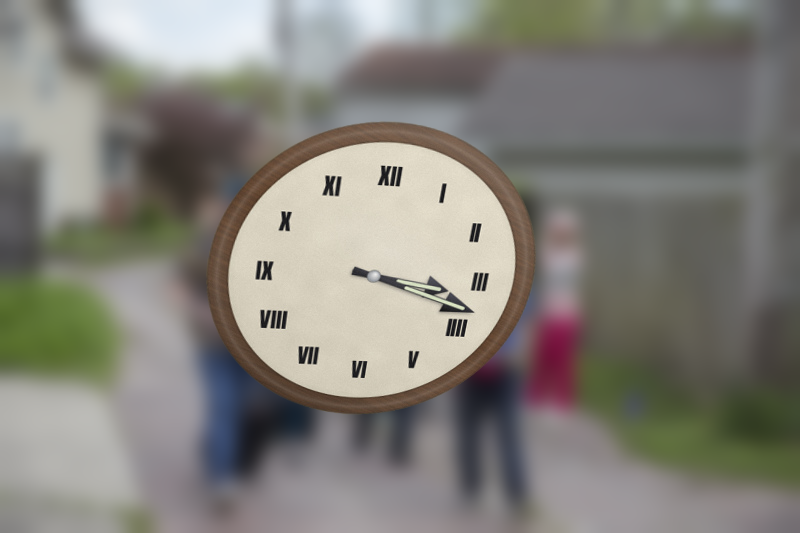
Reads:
{"hour": 3, "minute": 18}
